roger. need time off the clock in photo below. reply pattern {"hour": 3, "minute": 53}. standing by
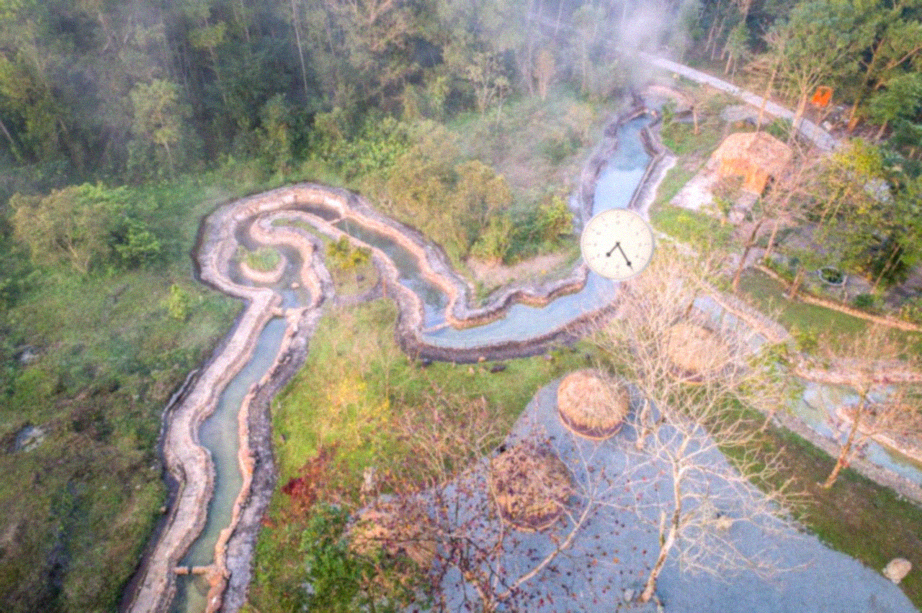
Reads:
{"hour": 7, "minute": 25}
